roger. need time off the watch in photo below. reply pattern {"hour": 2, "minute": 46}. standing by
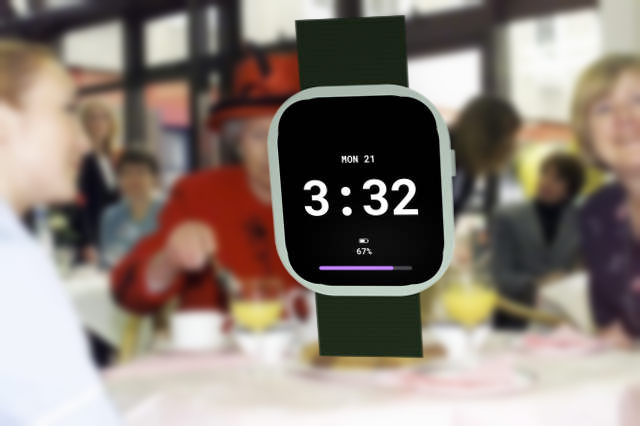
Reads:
{"hour": 3, "minute": 32}
